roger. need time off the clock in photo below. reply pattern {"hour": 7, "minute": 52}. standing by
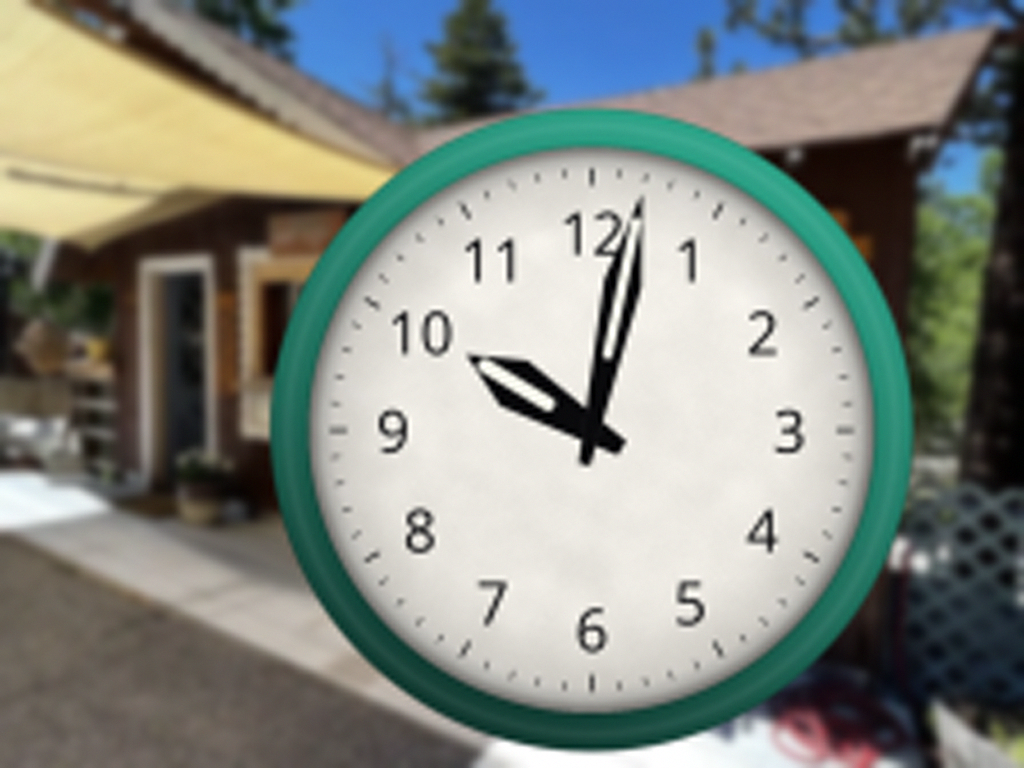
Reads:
{"hour": 10, "minute": 2}
